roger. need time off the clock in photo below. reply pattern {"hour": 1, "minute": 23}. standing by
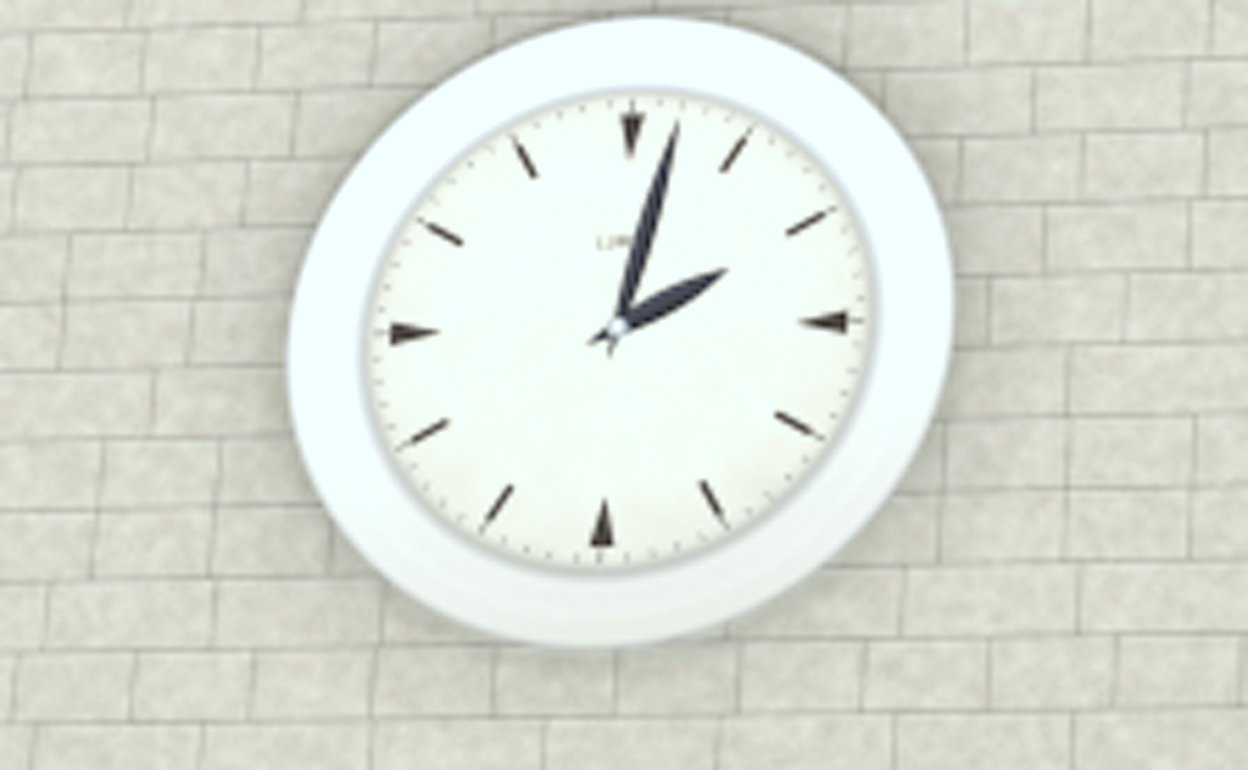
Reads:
{"hour": 2, "minute": 2}
